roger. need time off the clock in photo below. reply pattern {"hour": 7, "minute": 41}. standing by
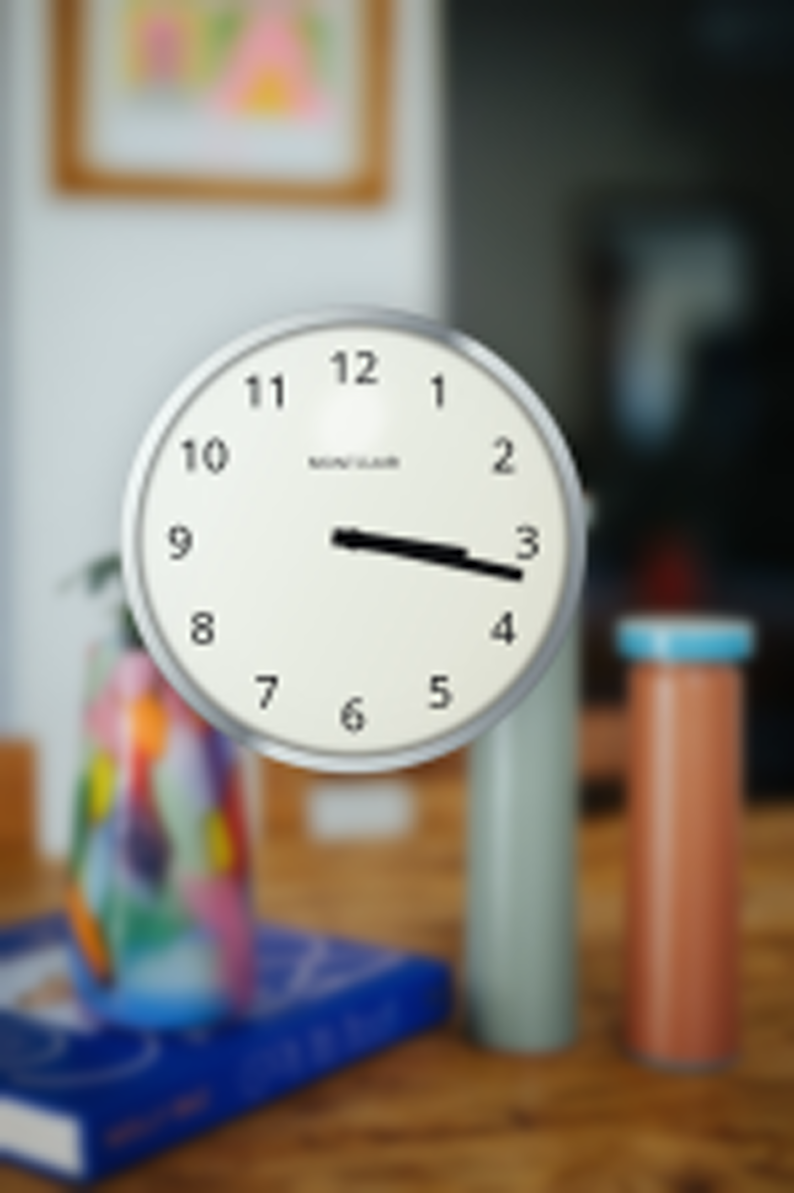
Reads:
{"hour": 3, "minute": 17}
